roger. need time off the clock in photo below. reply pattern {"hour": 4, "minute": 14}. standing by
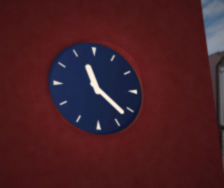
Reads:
{"hour": 11, "minute": 22}
